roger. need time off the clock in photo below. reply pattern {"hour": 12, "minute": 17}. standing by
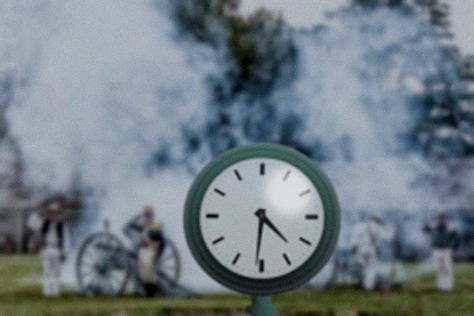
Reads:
{"hour": 4, "minute": 31}
